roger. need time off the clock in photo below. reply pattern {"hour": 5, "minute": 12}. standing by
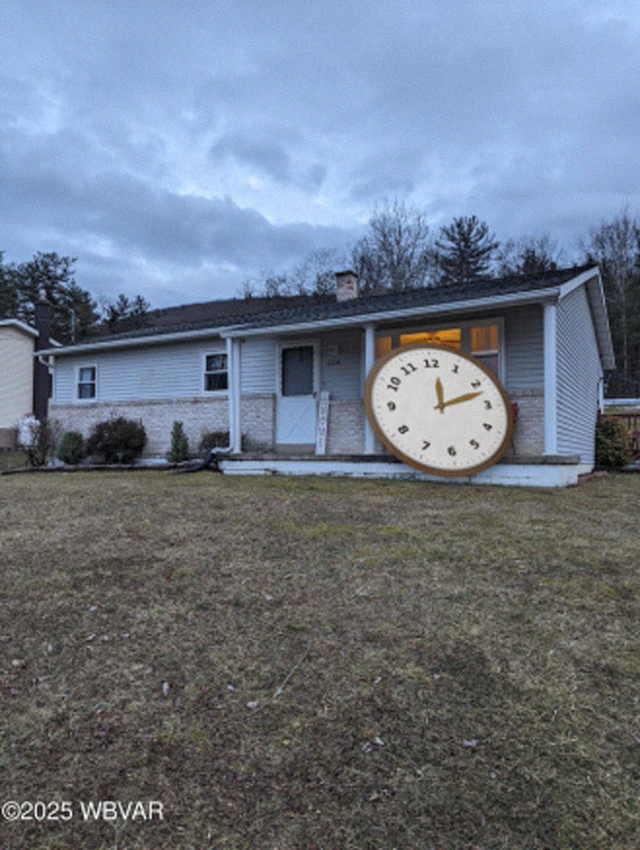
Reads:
{"hour": 12, "minute": 12}
